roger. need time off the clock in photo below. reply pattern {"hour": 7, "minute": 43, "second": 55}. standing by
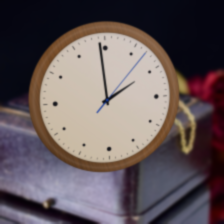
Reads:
{"hour": 1, "minute": 59, "second": 7}
